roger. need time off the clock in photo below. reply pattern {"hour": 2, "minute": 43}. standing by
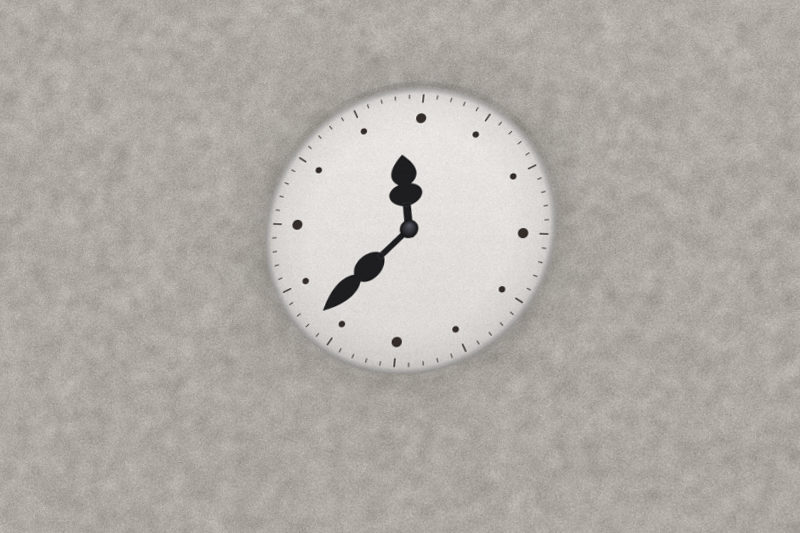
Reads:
{"hour": 11, "minute": 37}
